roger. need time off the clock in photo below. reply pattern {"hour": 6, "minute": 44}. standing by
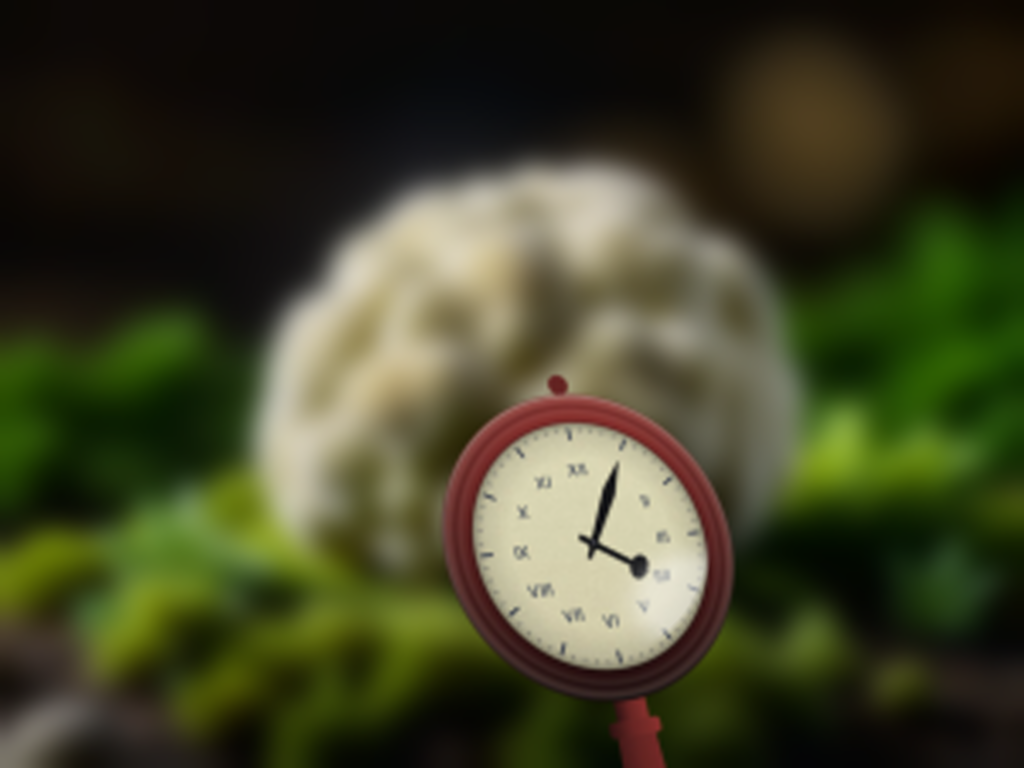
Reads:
{"hour": 4, "minute": 5}
